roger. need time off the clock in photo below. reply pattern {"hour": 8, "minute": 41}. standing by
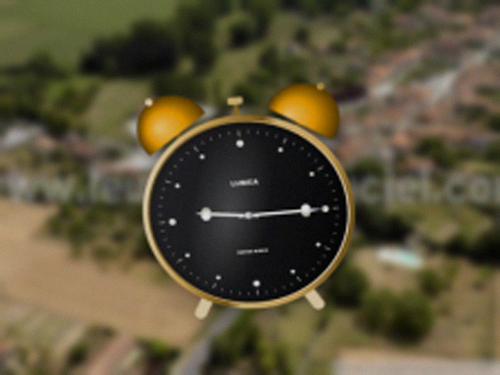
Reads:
{"hour": 9, "minute": 15}
